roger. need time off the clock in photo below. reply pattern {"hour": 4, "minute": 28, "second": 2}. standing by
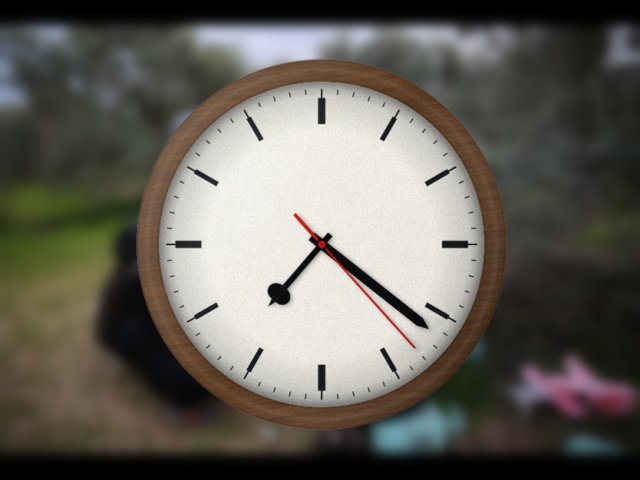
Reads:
{"hour": 7, "minute": 21, "second": 23}
